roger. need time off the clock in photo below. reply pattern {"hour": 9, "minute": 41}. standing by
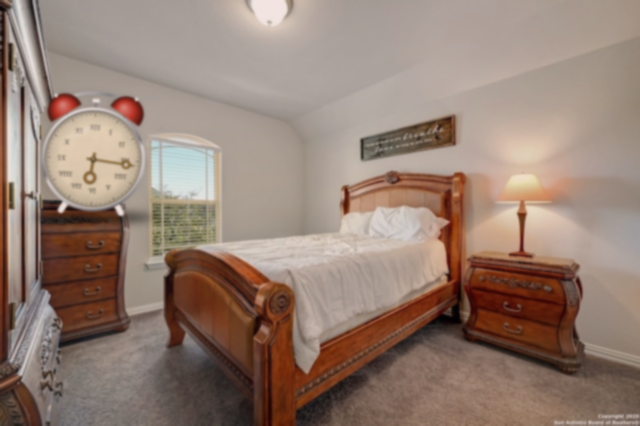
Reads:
{"hour": 6, "minute": 16}
